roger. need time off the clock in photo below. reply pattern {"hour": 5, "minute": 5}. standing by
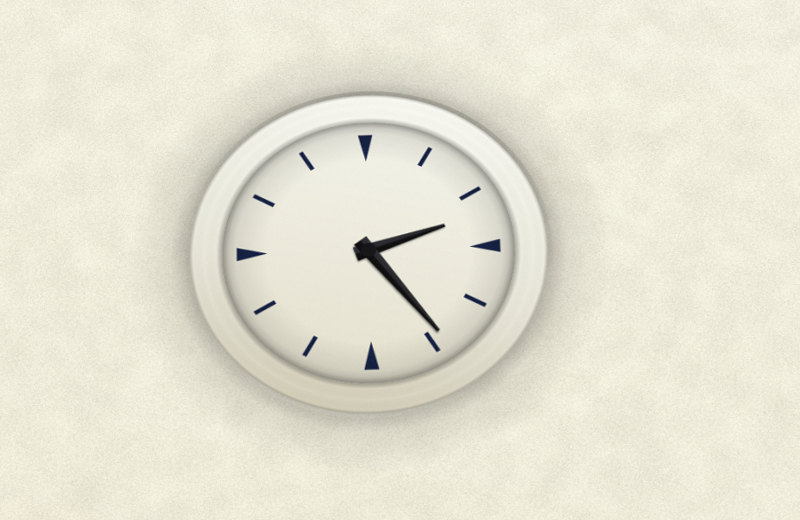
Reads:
{"hour": 2, "minute": 24}
